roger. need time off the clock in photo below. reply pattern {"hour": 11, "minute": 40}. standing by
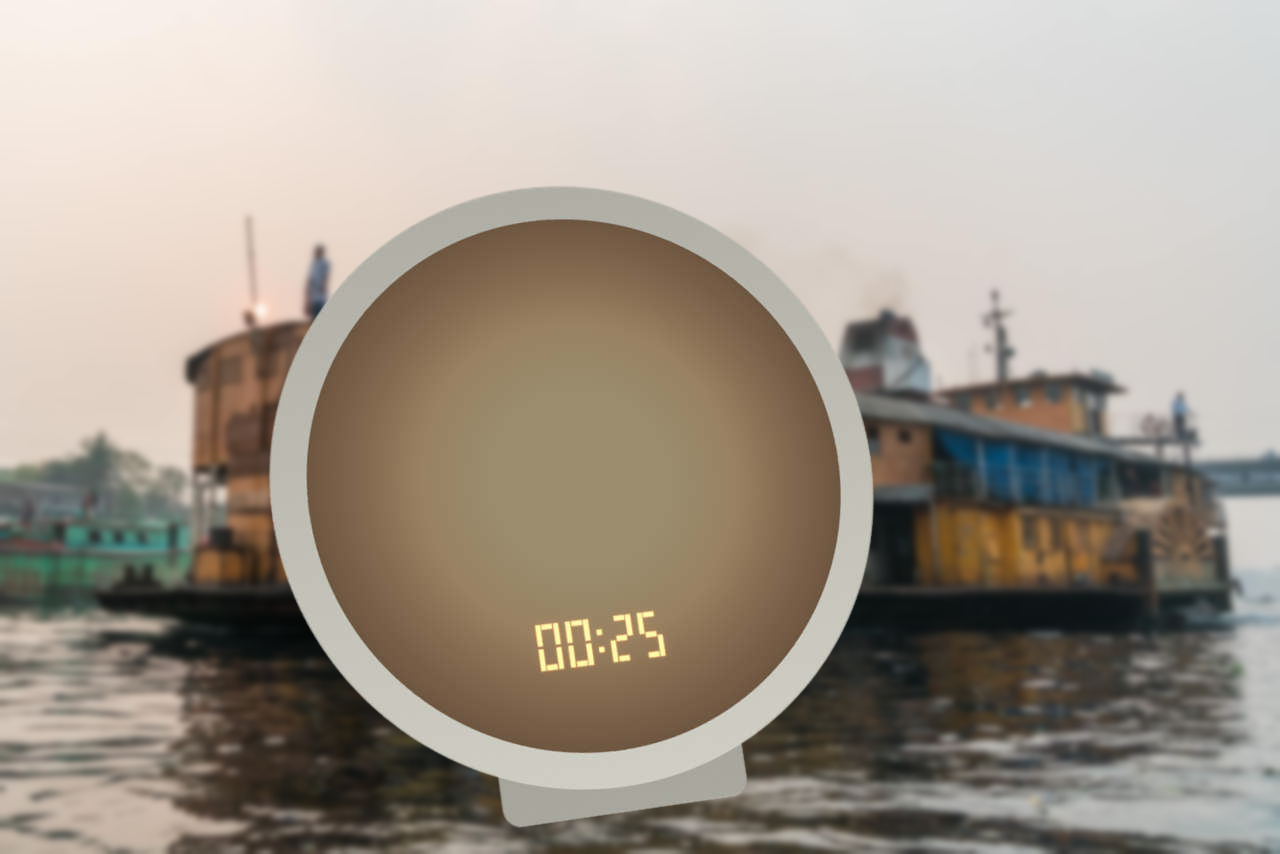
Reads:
{"hour": 0, "minute": 25}
